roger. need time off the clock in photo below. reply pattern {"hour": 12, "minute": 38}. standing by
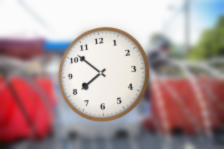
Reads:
{"hour": 7, "minute": 52}
